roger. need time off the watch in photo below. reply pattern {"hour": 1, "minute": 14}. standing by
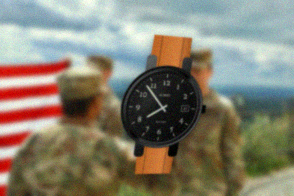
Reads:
{"hour": 7, "minute": 53}
